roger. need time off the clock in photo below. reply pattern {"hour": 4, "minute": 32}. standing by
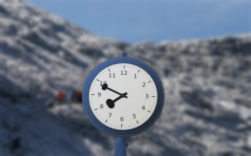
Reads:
{"hour": 7, "minute": 49}
